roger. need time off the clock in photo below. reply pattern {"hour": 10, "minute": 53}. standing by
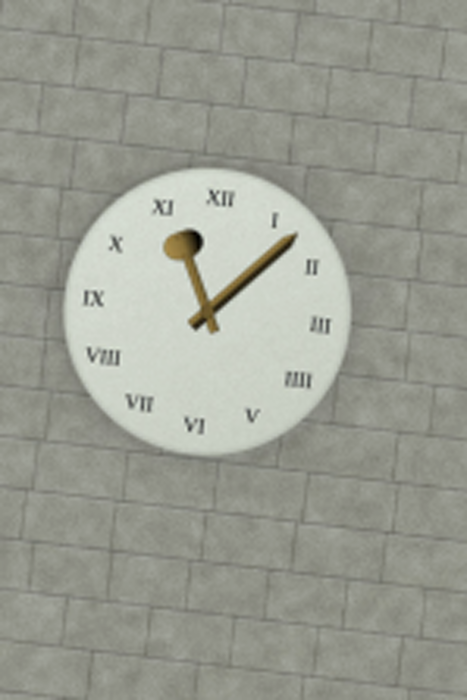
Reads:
{"hour": 11, "minute": 7}
